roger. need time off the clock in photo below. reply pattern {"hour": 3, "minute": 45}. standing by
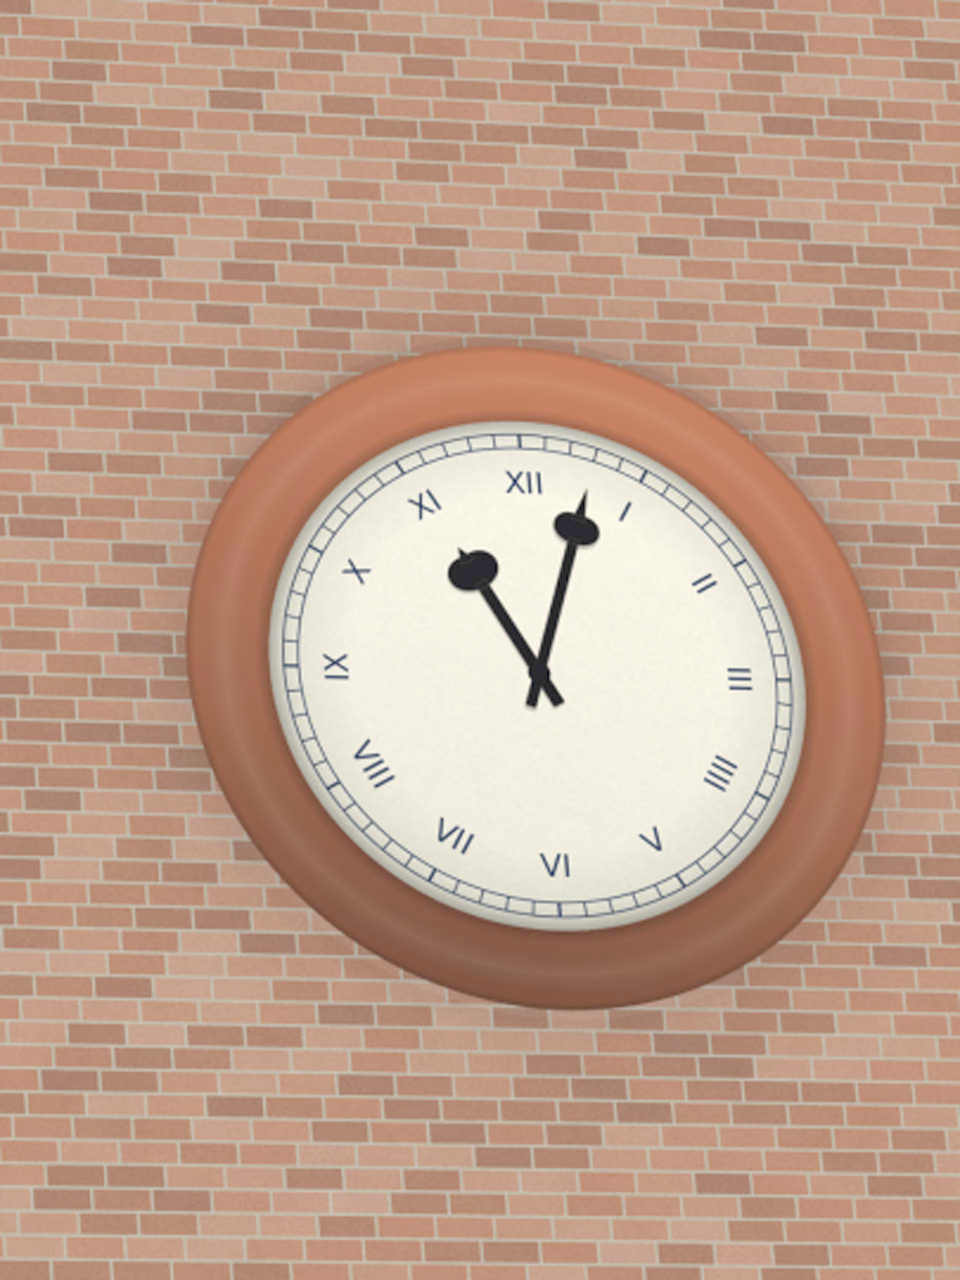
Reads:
{"hour": 11, "minute": 3}
